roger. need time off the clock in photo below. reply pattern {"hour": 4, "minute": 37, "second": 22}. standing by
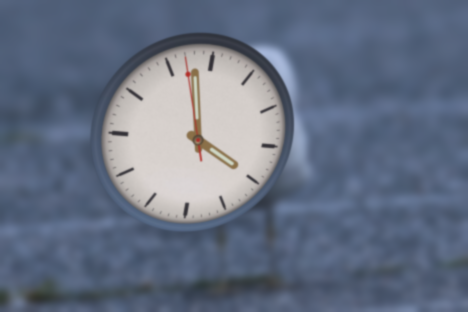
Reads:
{"hour": 3, "minute": 57, "second": 57}
